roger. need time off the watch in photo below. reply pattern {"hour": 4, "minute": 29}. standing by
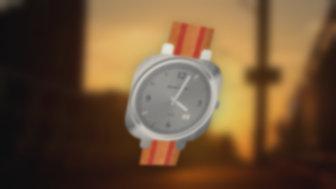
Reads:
{"hour": 4, "minute": 3}
